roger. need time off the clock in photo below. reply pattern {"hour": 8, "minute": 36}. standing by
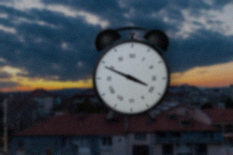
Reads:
{"hour": 3, "minute": 49}
